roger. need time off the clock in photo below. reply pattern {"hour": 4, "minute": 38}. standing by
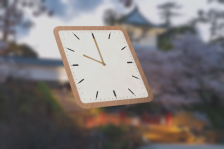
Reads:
{"hour": 10, "minute": 0}
